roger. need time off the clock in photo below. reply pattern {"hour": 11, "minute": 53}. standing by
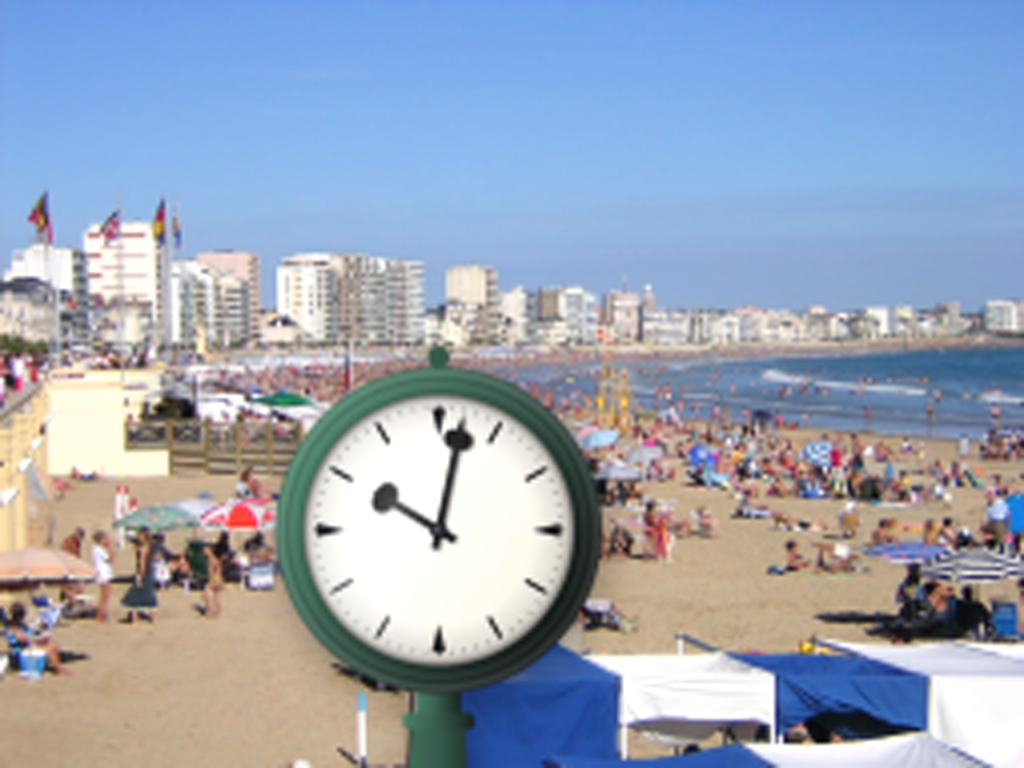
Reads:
{"hour": 10, "minute": 2}
